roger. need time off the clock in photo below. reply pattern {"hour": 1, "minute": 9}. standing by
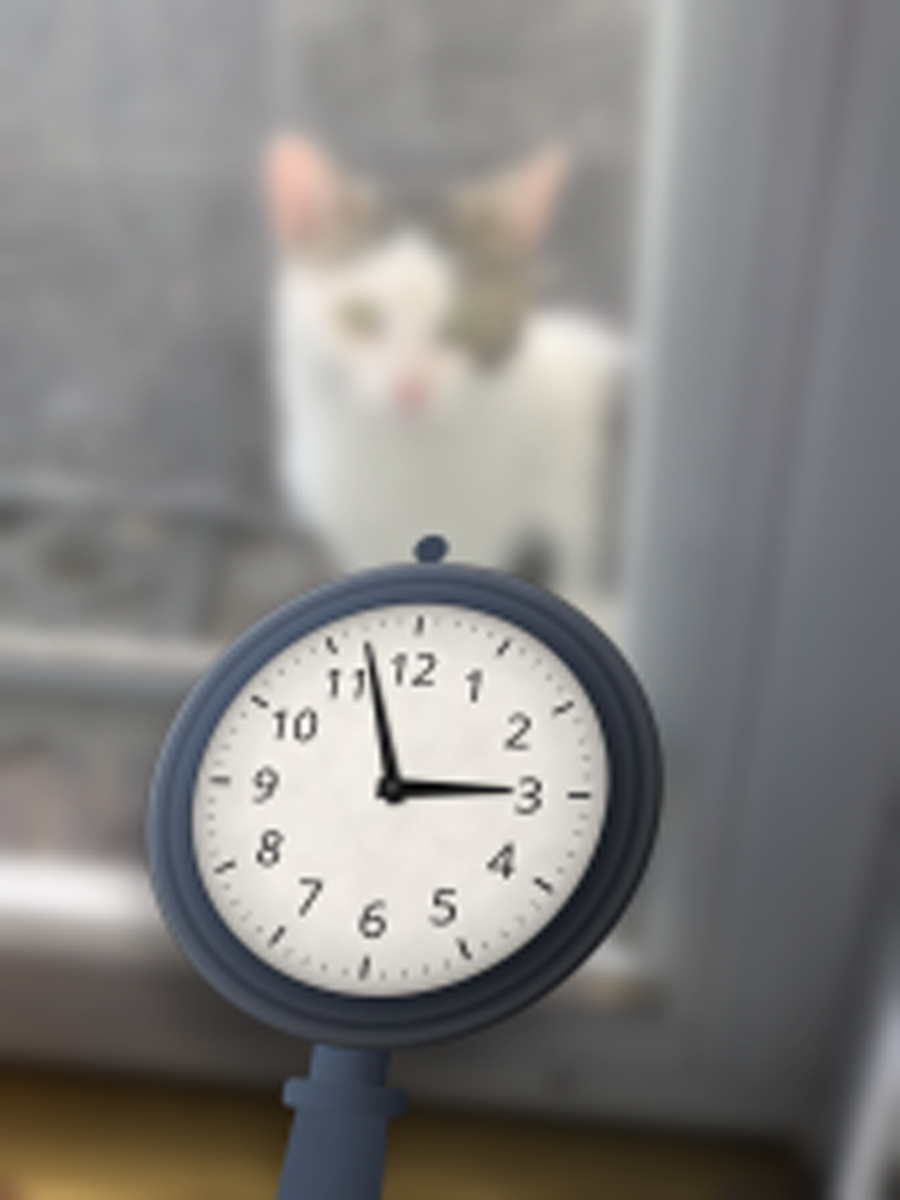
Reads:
{"hour": 2, "minute": 57}
